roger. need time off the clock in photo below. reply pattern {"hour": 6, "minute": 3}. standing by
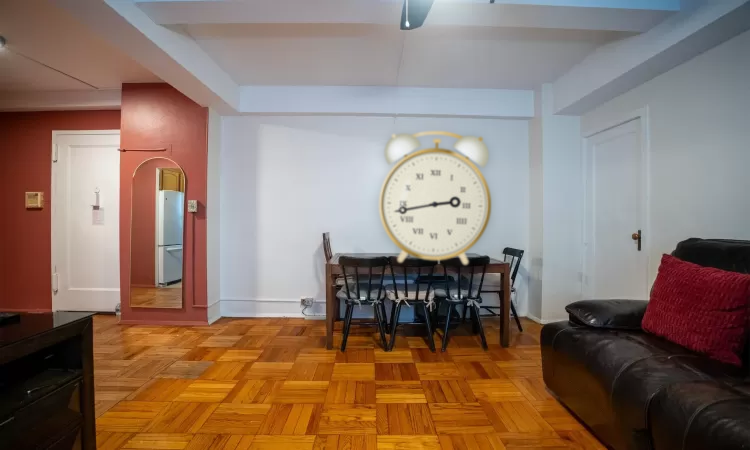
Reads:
{"hour": 2, "minute": 43}
